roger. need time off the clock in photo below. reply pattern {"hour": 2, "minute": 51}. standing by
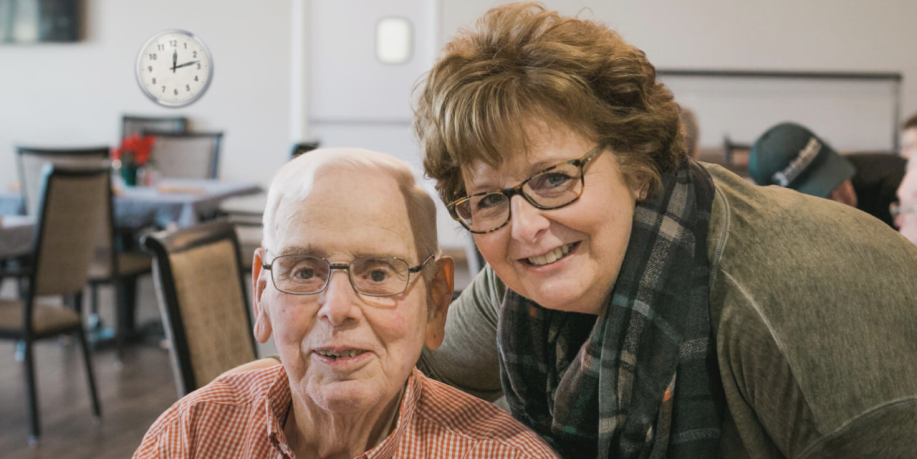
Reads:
{"hour": 12, "minute": 13}
